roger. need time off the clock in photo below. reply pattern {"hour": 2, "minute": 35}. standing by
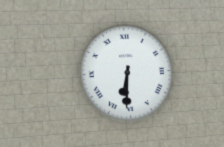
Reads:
{"hour": 6, "minute": 31}
